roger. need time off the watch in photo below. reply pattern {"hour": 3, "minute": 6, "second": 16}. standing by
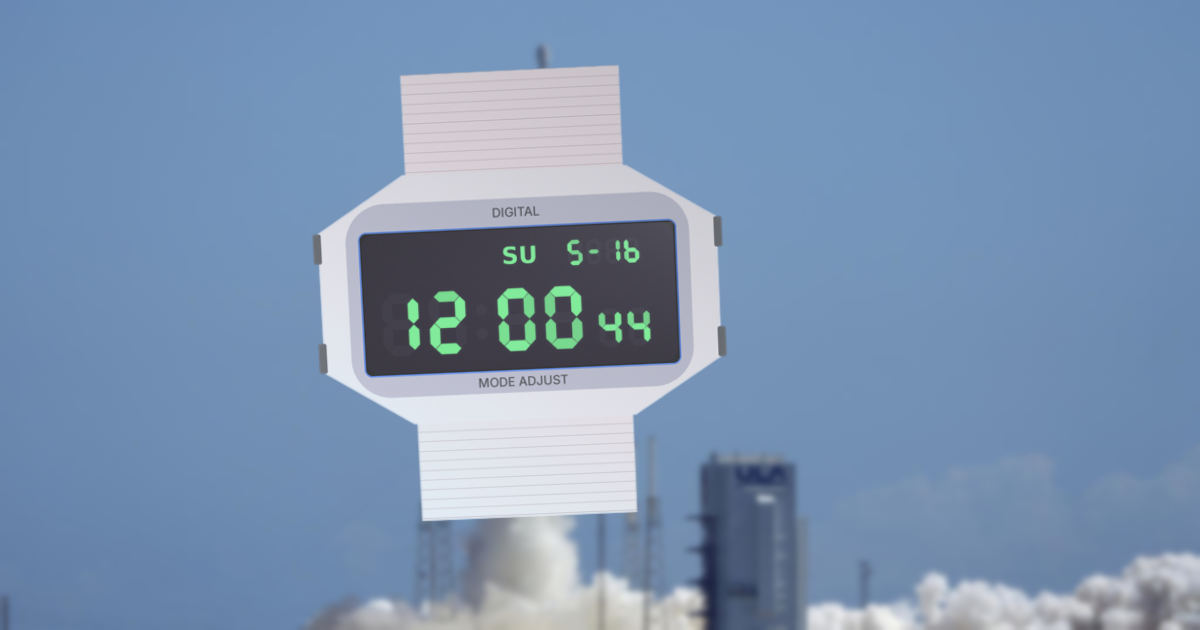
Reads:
{"hour": 12, "minute": 0, "second": 44}
